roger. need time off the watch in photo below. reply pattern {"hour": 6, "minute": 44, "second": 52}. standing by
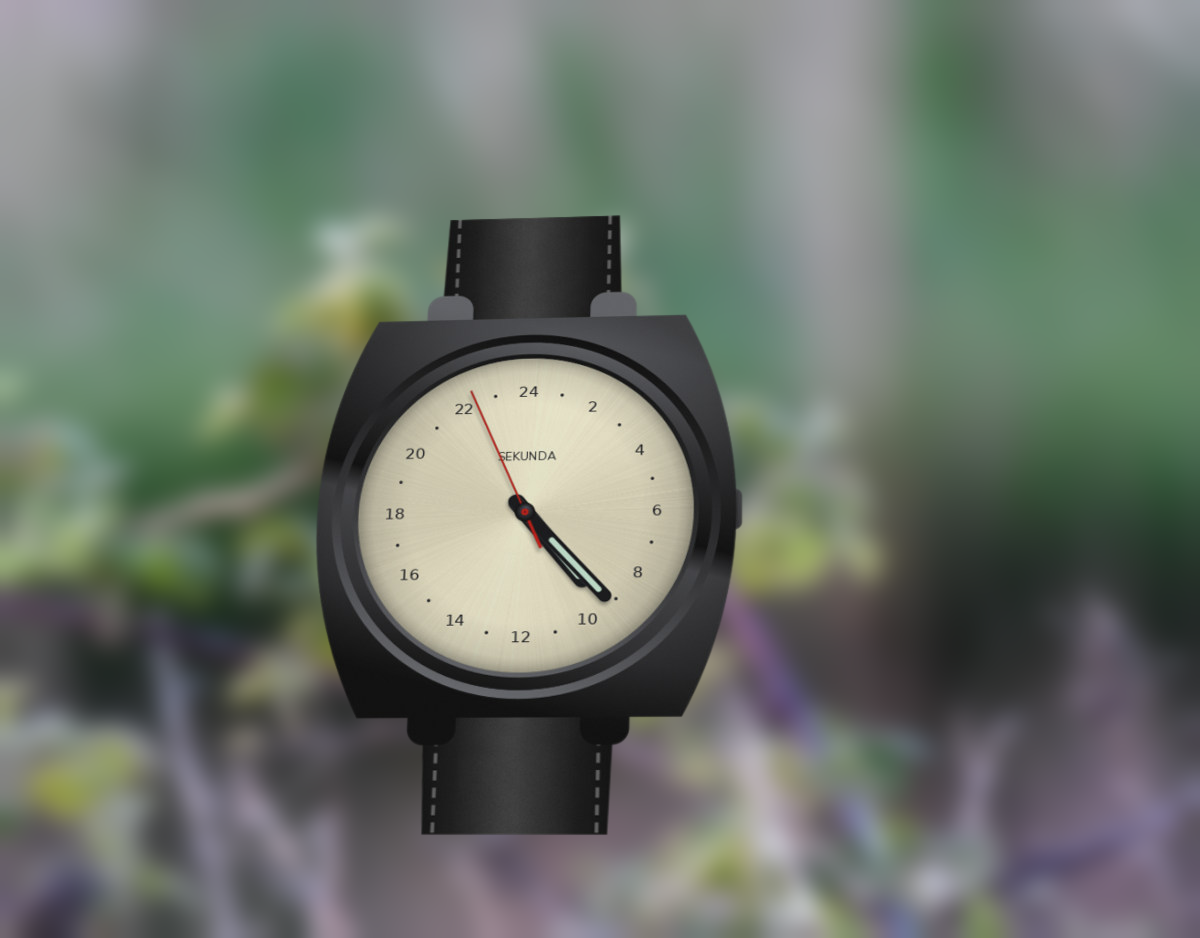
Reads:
{"hour": 9, "minute": 22, "second": 56}
